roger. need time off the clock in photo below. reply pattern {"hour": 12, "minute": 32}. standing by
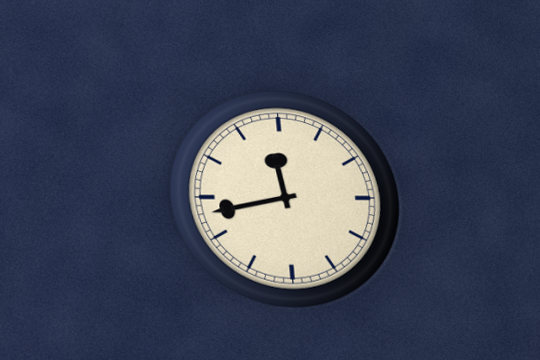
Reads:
{"hour": 11, "minute": 43}
